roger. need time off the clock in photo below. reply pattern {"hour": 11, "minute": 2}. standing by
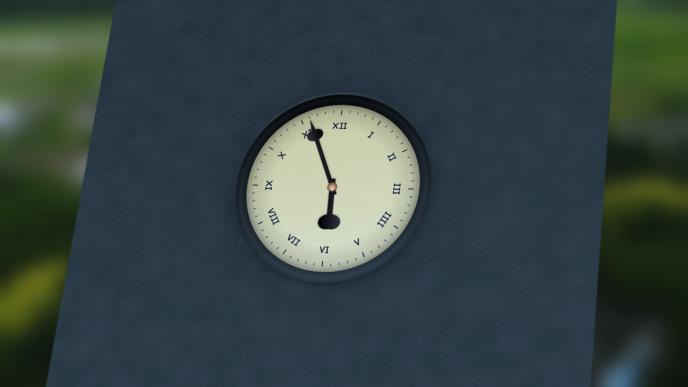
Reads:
{"hour": 5, "minute": 56}
